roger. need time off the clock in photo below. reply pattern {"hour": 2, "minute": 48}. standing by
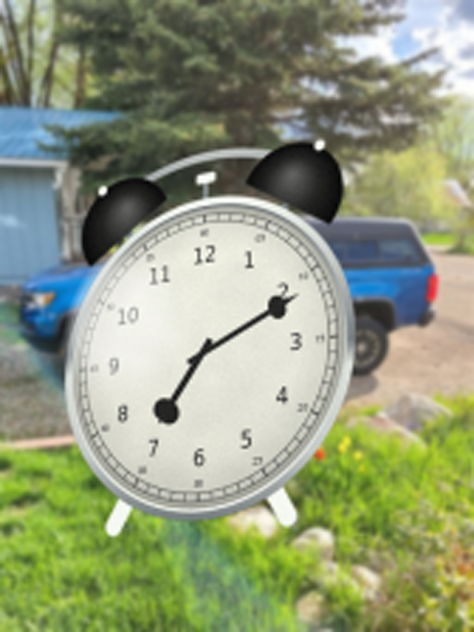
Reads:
{"hour": 7, "minute": 11}
